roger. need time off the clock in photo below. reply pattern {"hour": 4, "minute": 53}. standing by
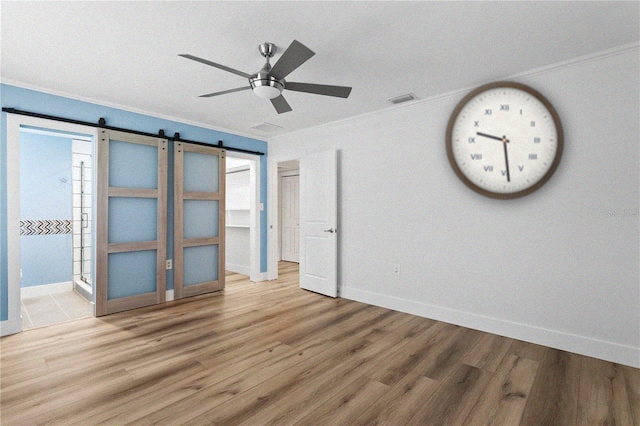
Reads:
{"hour": 9, "minute": 29}
